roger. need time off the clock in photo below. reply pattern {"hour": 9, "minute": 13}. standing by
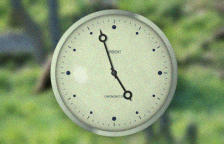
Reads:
{"hour": 4, "minute": 57}
